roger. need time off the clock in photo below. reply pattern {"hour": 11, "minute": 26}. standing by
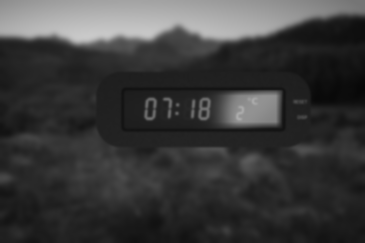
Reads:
{"hour": 7, "minute": 18}
